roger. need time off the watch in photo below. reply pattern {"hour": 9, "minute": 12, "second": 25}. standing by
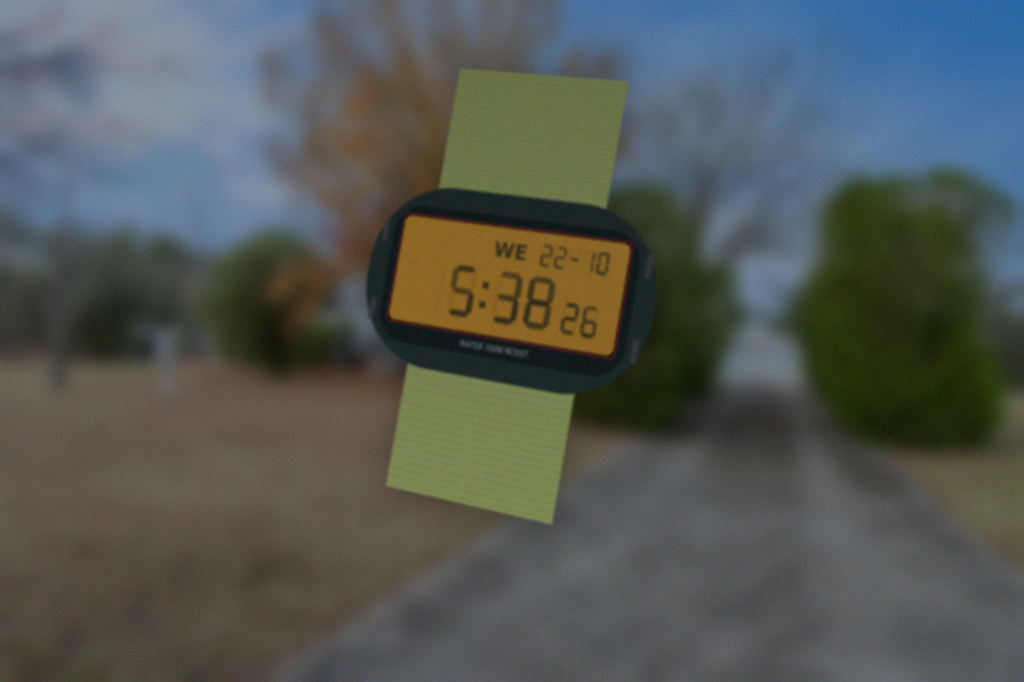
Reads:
{"hour": 5, "minute": 38, "second": 26}
